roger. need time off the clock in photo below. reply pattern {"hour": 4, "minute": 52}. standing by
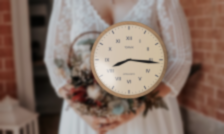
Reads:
{"hour": 8, "minute": 16}
